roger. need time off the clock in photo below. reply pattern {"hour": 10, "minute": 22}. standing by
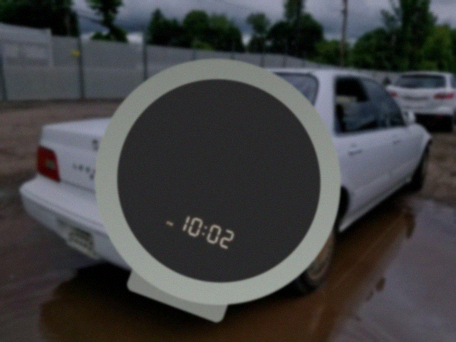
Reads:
{"hour": 10, "minute": 2}
